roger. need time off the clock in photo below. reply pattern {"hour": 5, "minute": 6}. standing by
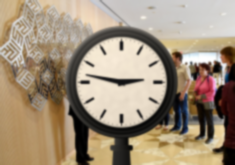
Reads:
{"hour": 2, "minute": 47}
